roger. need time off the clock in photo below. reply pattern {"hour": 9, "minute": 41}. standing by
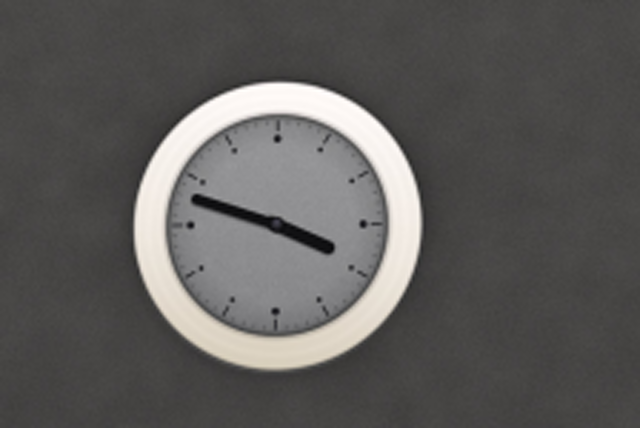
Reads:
{"hour": 3, "minute": 48}
